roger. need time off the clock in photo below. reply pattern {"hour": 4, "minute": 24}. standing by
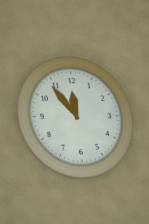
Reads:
{"hour": 11, "minute": 54}
